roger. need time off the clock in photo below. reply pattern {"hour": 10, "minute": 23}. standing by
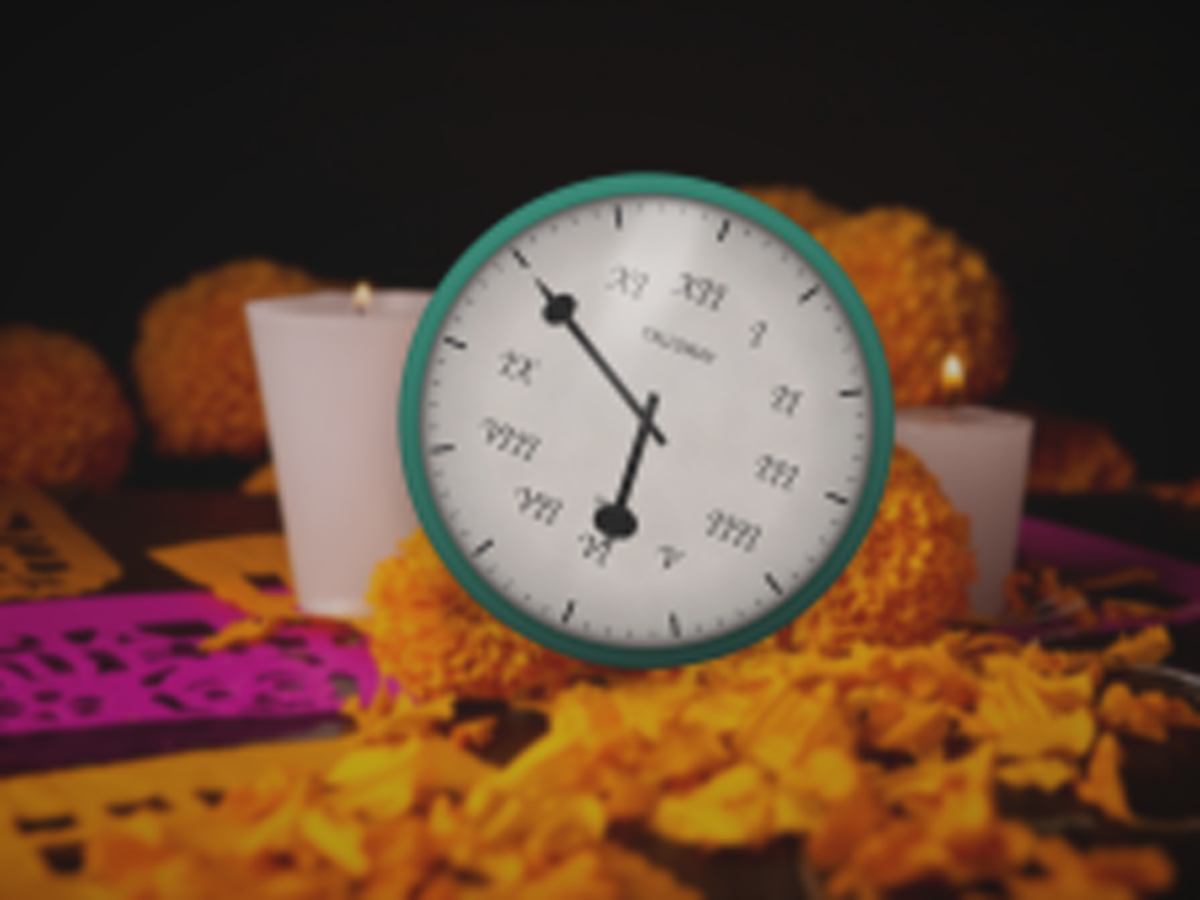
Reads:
{"hour": 5, "minute": 50}
